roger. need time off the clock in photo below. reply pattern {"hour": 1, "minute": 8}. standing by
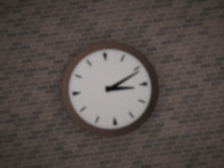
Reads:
{"hour": 3, "minute": 11}
